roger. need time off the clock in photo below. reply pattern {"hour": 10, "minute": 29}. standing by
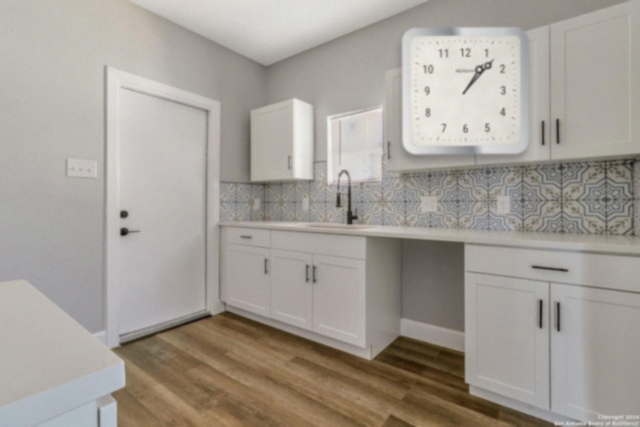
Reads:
{"hour": 1, "minute": 7}
